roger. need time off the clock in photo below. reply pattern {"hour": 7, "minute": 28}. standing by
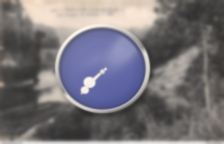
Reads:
{"hour": 7, "minute": 37}
